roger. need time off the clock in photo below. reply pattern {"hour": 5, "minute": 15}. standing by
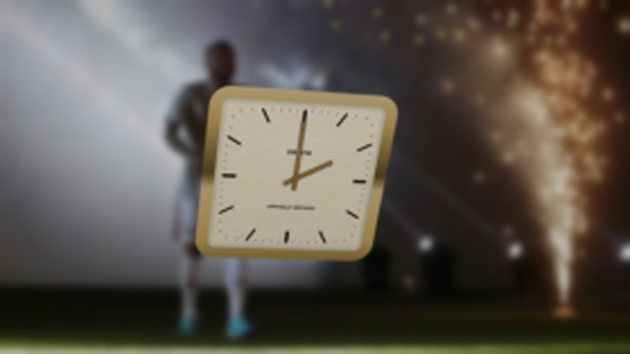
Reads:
{"hour": 2, "minute": 0}
